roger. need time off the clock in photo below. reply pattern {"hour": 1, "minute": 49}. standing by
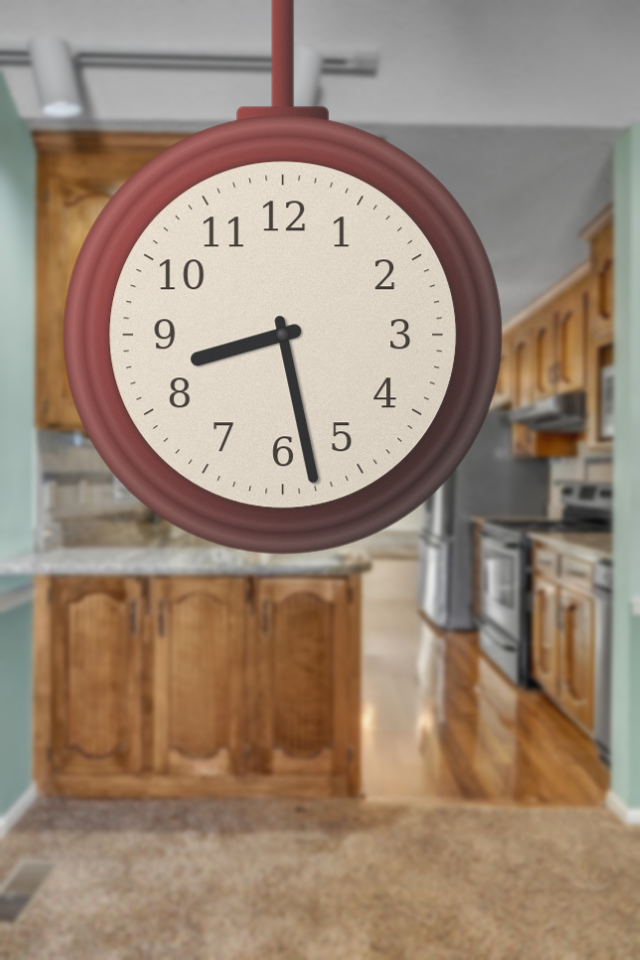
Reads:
{"hour": 8, "minute": 28}
